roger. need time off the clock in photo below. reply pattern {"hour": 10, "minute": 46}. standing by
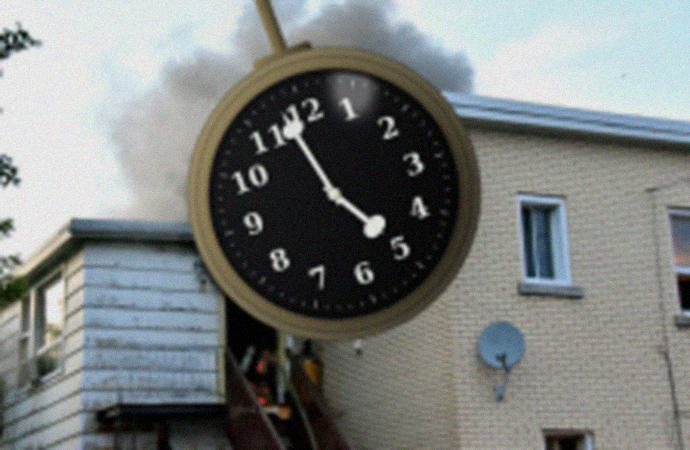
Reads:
{"hour": 4, "minute": 58}
